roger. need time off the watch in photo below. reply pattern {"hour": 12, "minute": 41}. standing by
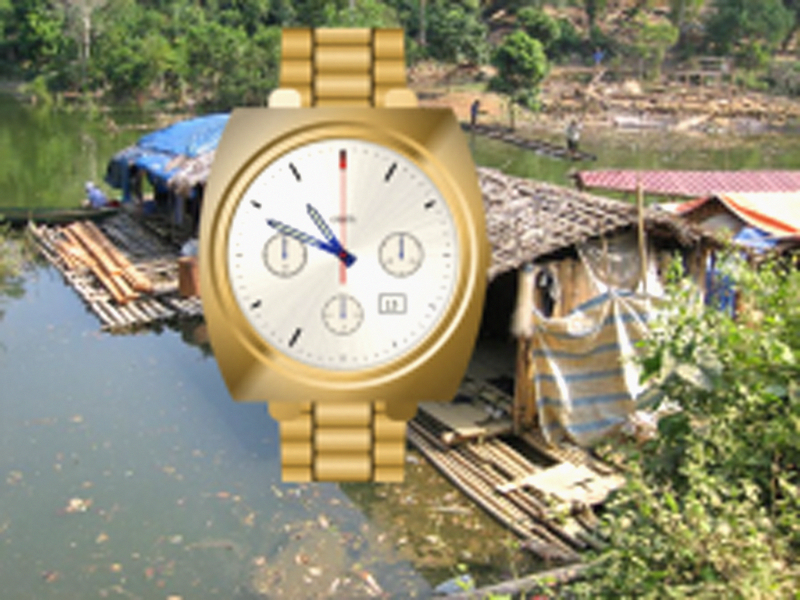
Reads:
{"hour": 10, "minute": 49}
